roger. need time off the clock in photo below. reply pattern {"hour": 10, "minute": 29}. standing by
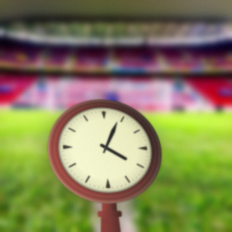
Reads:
{"hour": 4, "minute": 4}
